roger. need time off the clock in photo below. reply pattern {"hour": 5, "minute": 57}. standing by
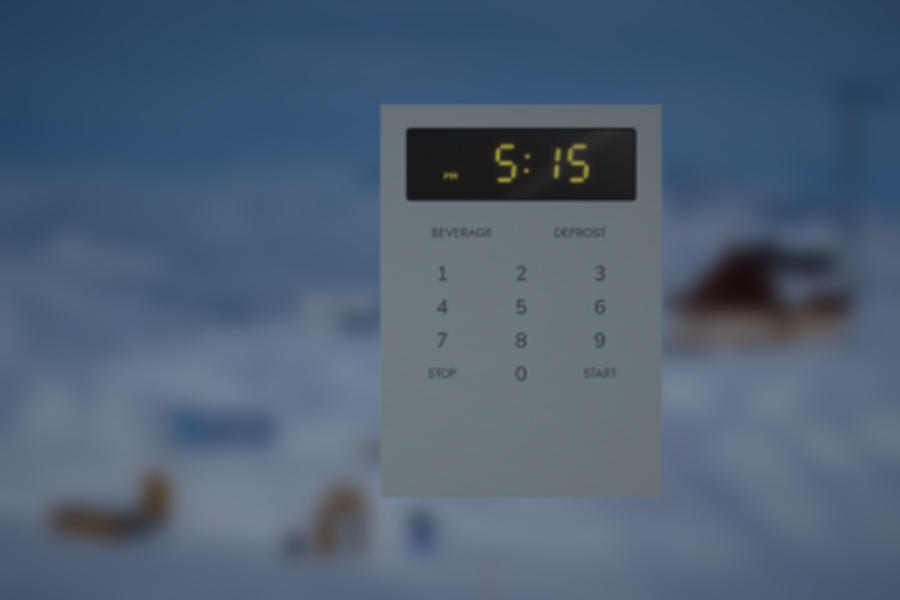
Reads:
{"hour": 5, "minute": 15}
